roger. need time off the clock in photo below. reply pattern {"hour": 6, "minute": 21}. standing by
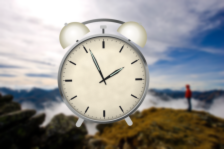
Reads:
{"hour": 1, "minute": 56}
